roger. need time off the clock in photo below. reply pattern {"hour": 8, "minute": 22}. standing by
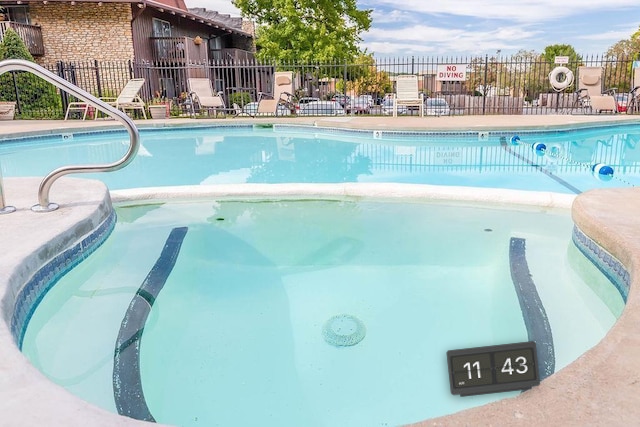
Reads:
{"hour": 11, "minute": 43}
